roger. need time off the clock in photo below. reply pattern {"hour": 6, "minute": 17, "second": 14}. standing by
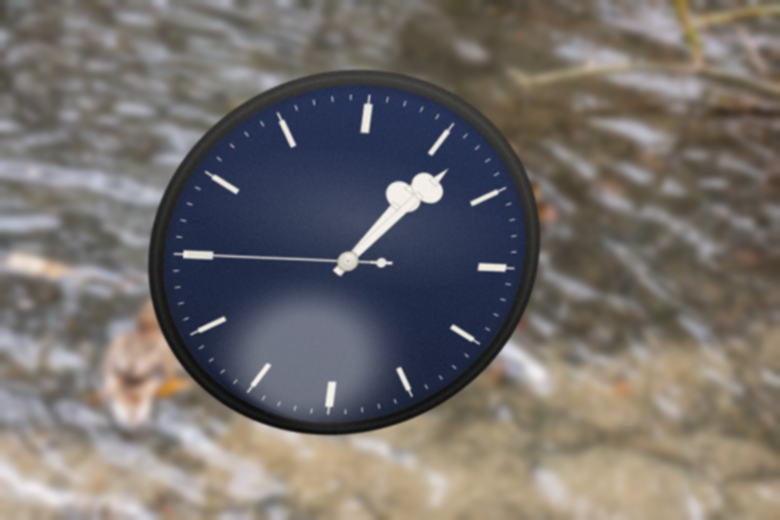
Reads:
{"hour": 1, "minute": 6, "second": 45}
